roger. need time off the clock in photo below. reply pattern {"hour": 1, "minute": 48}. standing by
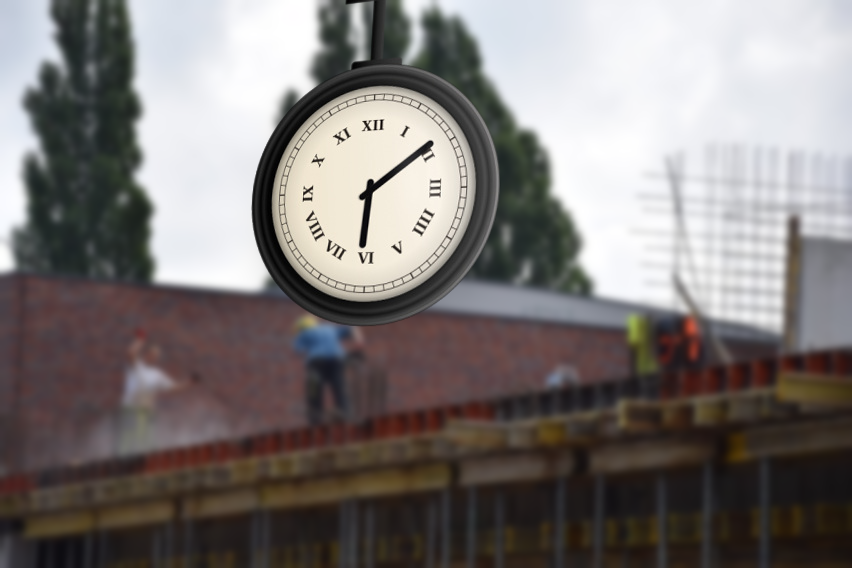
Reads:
{"hour": 6, "minute": 9}
